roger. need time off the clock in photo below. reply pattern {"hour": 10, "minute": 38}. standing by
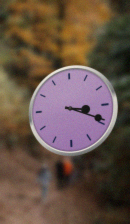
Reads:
{"hour": 3, "minute": 19}
